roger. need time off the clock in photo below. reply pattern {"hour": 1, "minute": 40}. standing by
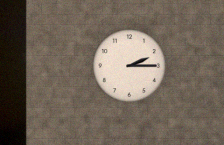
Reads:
{"hour": 2, "minute": 15}
